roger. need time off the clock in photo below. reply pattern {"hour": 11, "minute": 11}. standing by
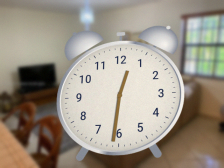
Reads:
{"hour": 12, "minute": 31}
